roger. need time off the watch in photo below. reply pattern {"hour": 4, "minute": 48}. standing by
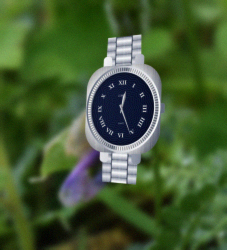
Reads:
{"hour": 12, "minute": 26}
